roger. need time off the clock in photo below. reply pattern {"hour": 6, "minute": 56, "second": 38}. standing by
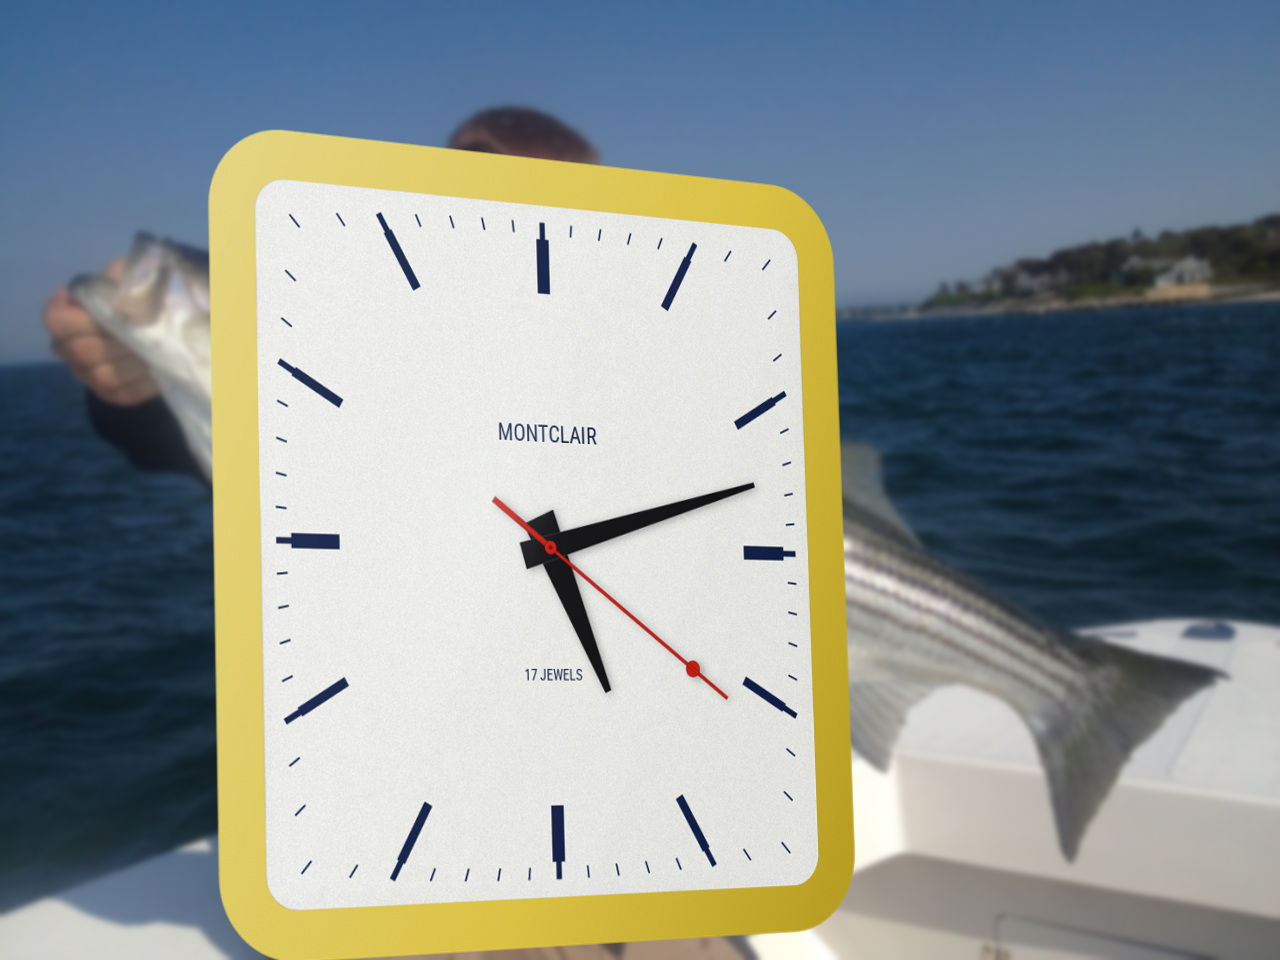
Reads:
{"hour": 5, "minute": 12, "second": 21}
